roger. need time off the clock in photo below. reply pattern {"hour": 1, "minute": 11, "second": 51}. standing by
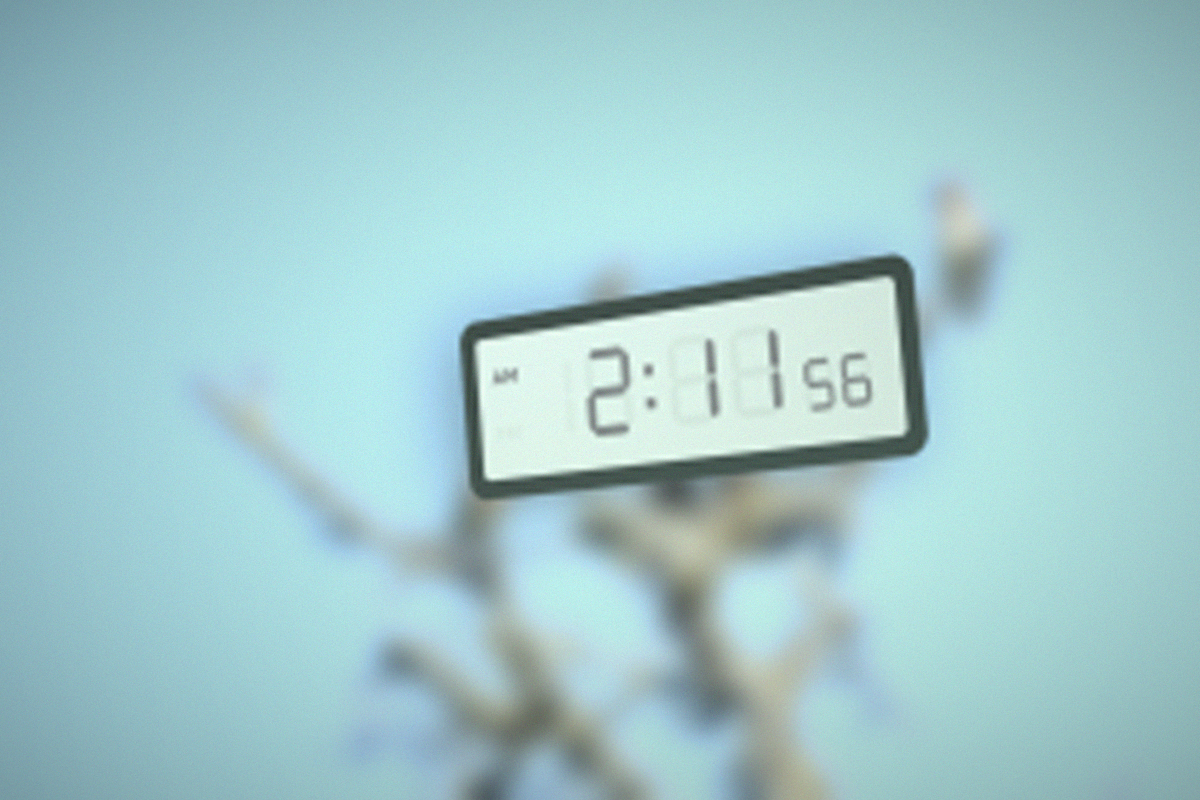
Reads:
{"hour": 2, "minute": 11, "second": 56}
